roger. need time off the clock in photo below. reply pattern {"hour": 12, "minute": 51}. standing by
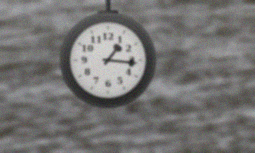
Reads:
{"hour": 1, "minute": 16}
